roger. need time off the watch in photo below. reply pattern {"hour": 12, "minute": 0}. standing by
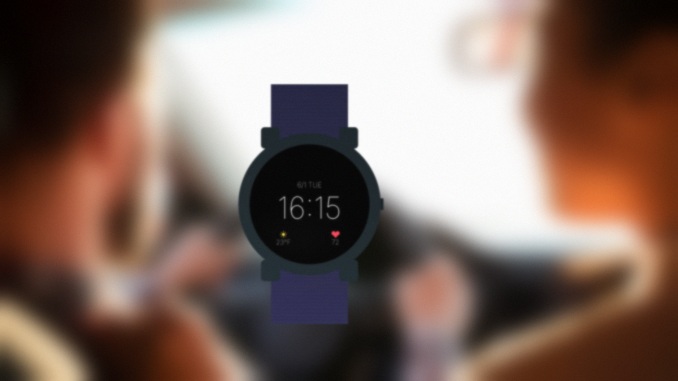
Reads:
{"hour": 16, "minute": 15}
